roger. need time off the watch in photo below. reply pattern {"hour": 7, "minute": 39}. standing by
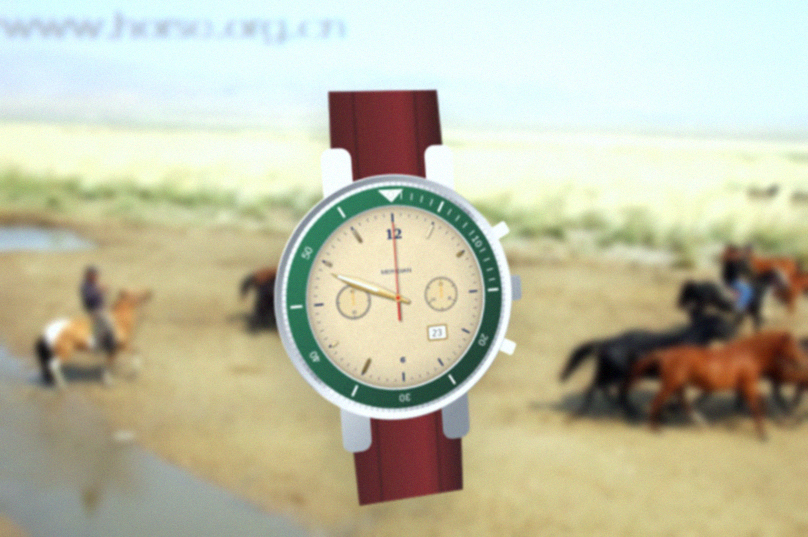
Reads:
{"hour": 9, "minute": 49}
